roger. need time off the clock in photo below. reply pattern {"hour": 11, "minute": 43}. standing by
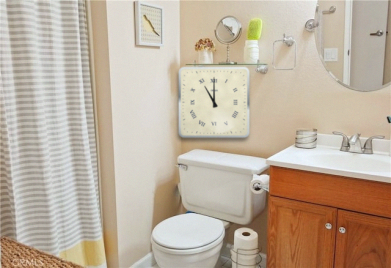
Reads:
{"hour": 11, "minute": 0}
